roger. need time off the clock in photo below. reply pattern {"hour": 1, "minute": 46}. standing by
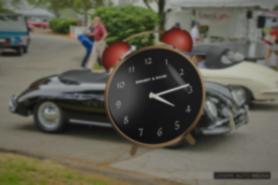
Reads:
{"hour": 4, "minute": 14}
